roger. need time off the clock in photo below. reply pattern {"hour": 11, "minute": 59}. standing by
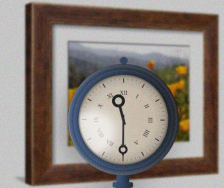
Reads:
{"hour": 11, "minute": 30}
